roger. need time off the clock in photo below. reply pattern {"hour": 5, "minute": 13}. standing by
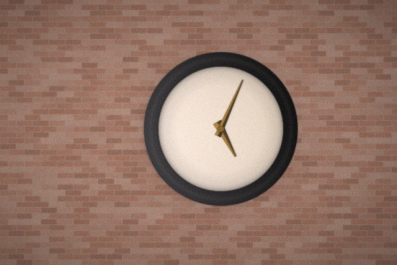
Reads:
{"hour": 5, "minute": 4}
